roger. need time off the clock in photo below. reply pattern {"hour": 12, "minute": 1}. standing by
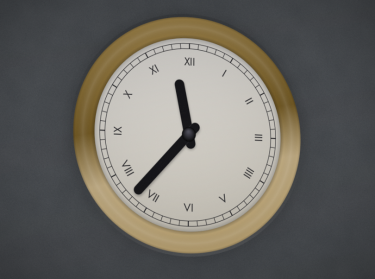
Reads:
{"hour": 11, "minute": 37}
